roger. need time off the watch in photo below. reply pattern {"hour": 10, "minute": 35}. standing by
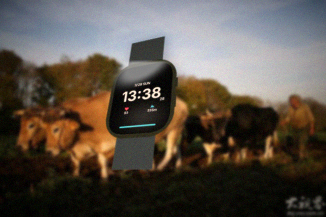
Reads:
{"hour": 13, "minute": 38}
